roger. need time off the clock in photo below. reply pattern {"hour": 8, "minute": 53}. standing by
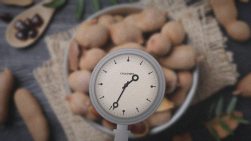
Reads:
{"hour": 1, "minute": 34}
